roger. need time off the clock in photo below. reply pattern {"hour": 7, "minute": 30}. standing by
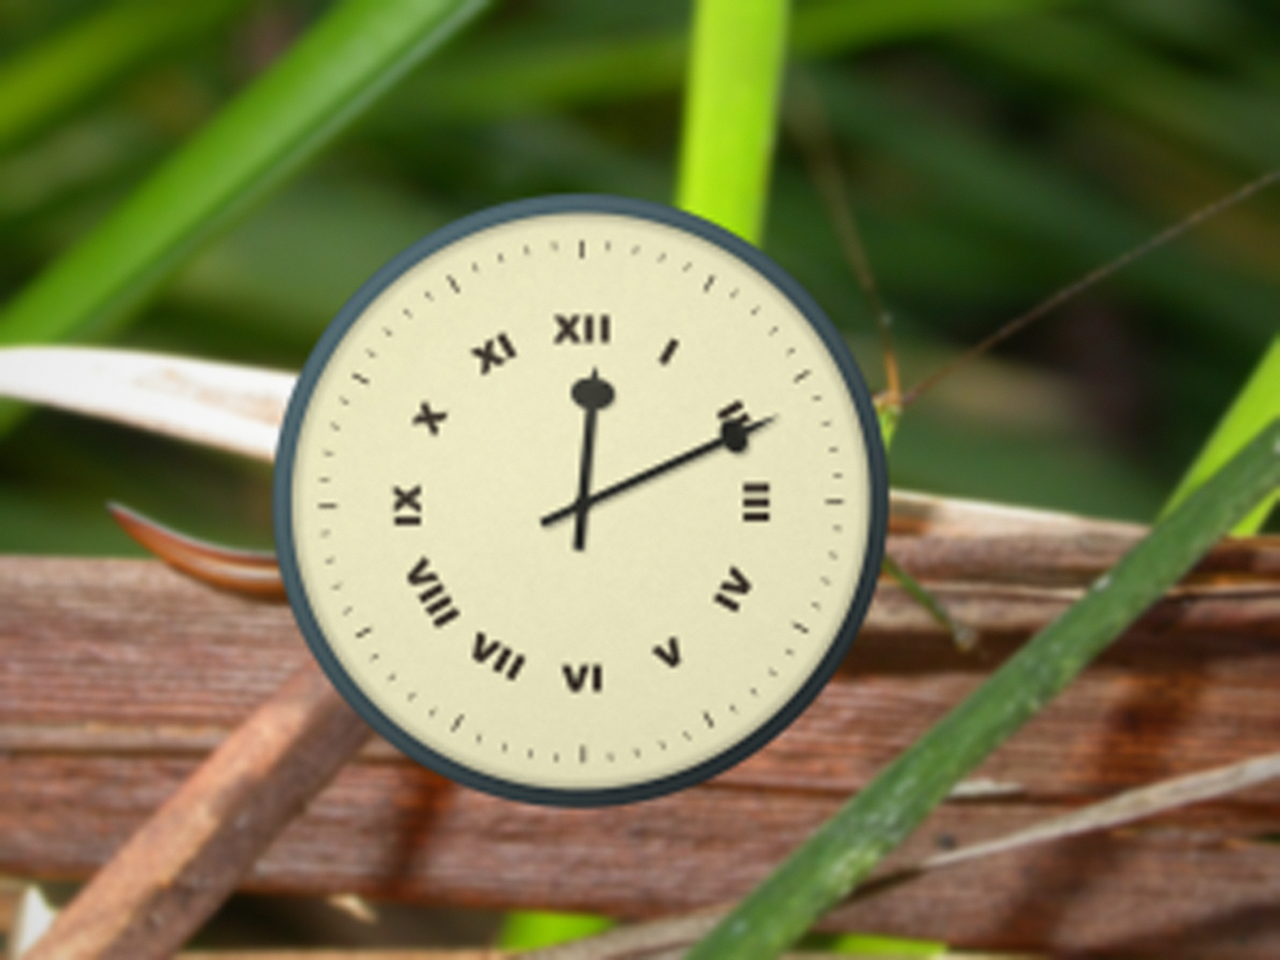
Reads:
{"hour": 12, "minute": 11}
